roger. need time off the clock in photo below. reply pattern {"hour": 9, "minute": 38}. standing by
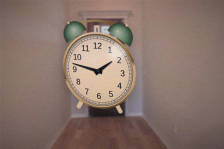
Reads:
{"hour": 1, "minute": 47}
